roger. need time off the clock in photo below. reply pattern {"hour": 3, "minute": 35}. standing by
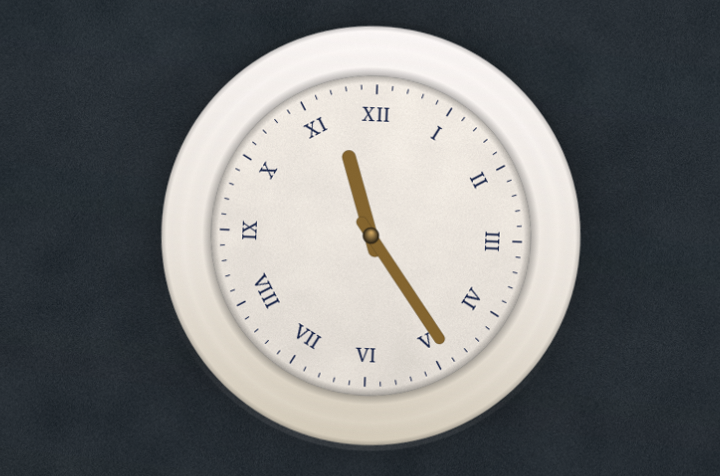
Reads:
{"hour": 11, "minute": 24}
